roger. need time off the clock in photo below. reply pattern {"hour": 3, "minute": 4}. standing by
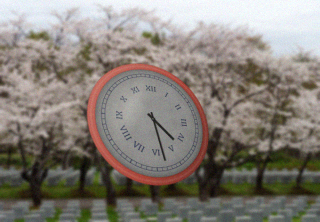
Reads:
{"hour": 4, "minute": 28}
